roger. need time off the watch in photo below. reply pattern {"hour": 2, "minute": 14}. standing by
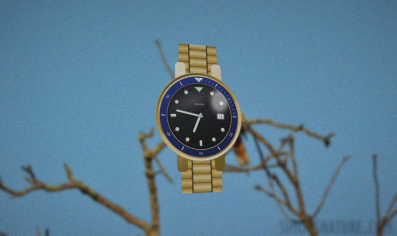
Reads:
{"hour": 6, "minute": 47}
